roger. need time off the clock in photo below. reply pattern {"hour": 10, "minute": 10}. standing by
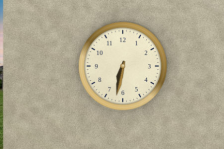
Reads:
{"hour": 6, "minute": 32}
